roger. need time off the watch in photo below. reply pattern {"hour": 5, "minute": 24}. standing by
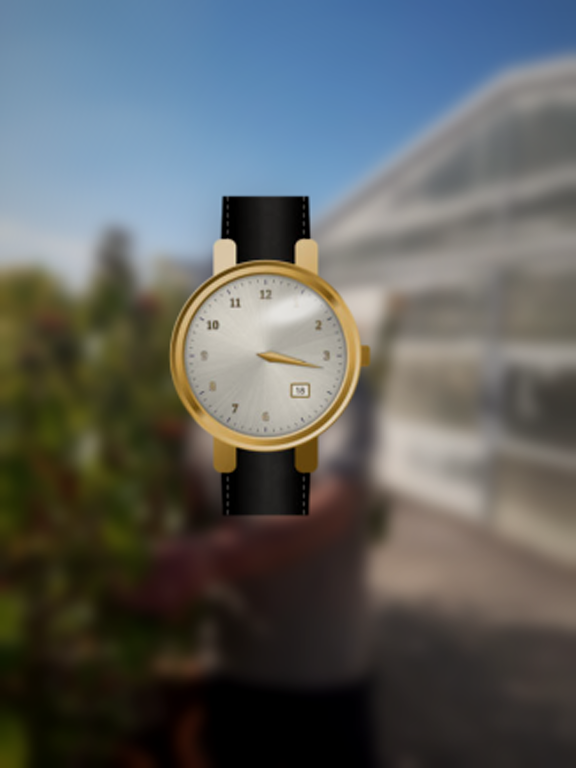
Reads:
{"hour": 3, "minute": 17}
